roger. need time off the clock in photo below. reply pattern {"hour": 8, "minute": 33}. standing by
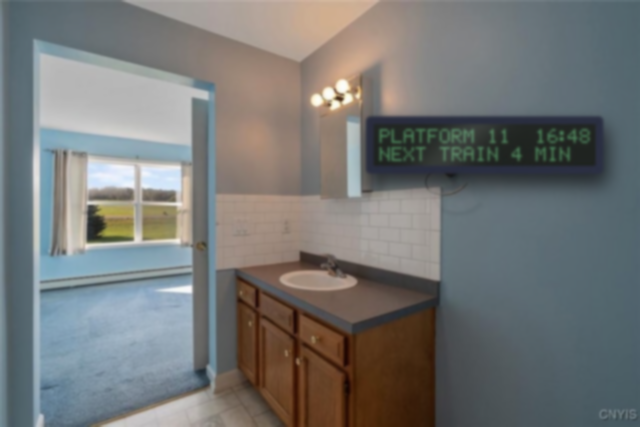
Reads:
{"hour": 16, "minute": 48}
